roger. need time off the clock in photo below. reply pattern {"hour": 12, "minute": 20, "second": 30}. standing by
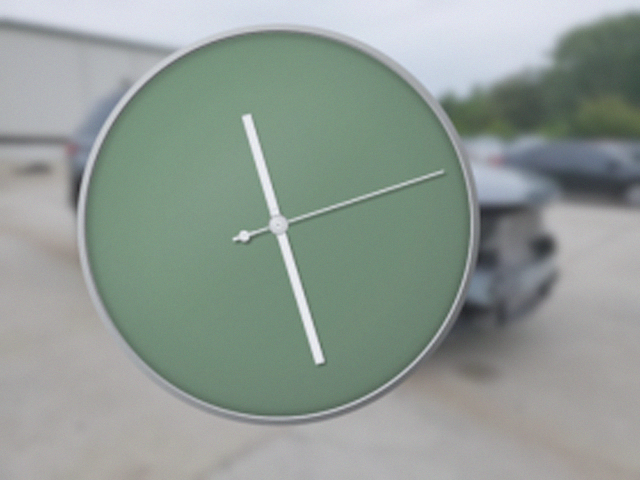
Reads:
{"hour": 11, "minute": 27, "second": 12}
